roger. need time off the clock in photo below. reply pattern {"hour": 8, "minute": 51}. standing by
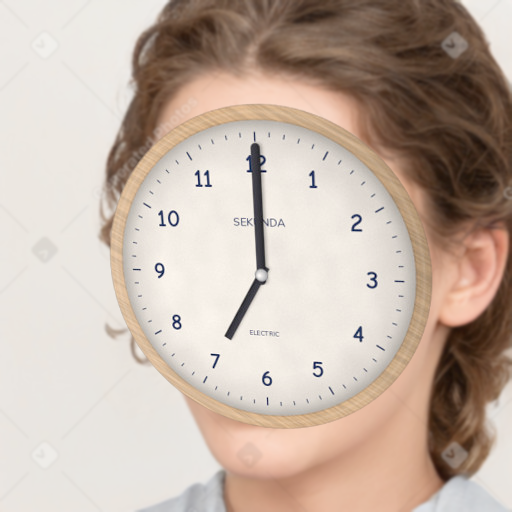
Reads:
{"hour": 7, "minute": 0}
